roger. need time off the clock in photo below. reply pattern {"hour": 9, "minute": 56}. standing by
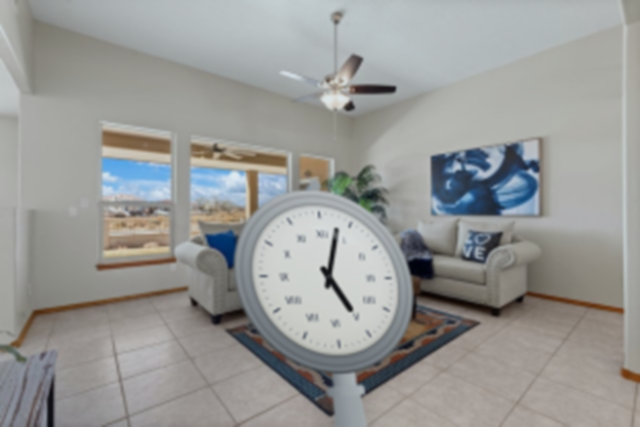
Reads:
{"hour": 5, "minute": 3}
